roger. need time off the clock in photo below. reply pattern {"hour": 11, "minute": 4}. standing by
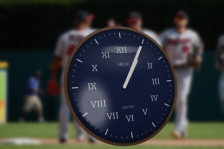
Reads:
{"hour": 1, "minute": 5}
